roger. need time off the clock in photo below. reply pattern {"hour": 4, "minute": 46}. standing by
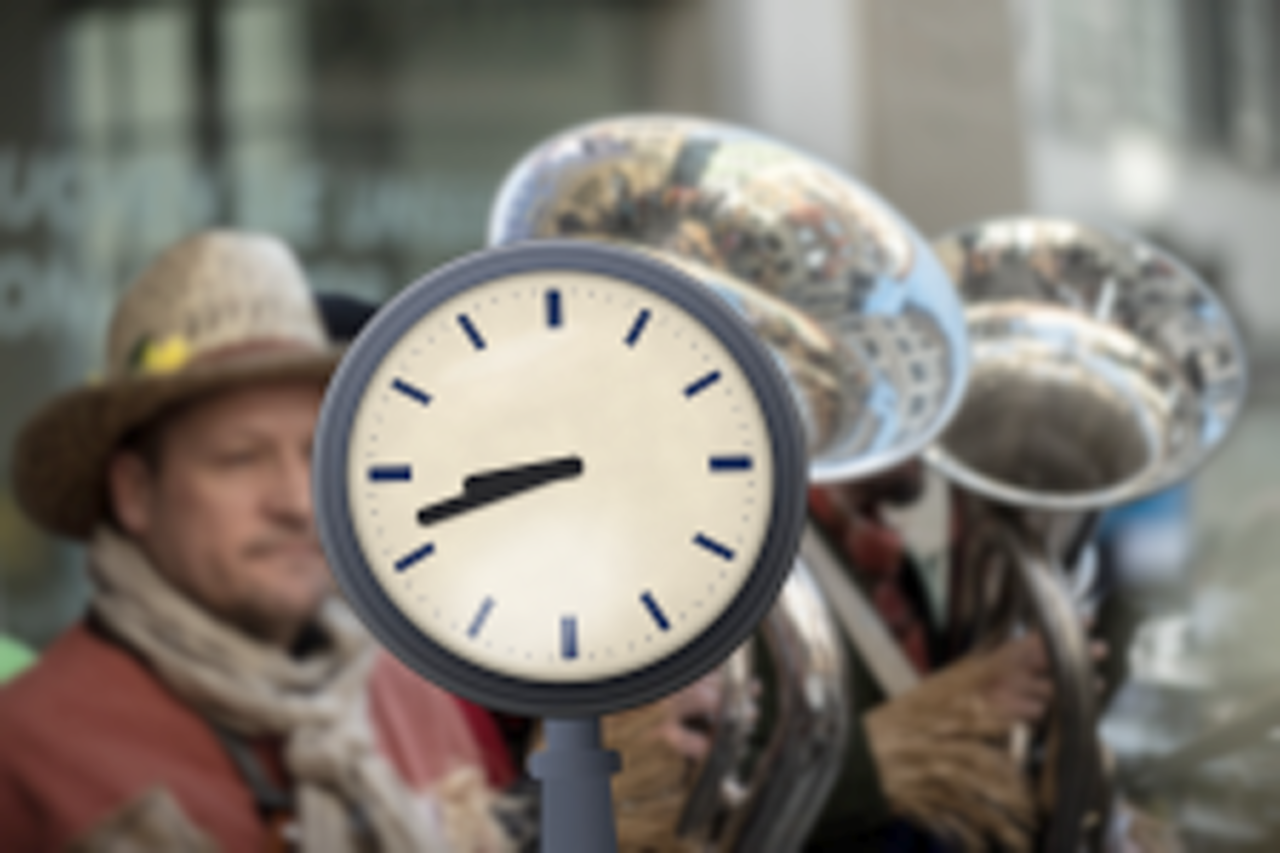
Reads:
{"hour": 8, "minute": 42}
